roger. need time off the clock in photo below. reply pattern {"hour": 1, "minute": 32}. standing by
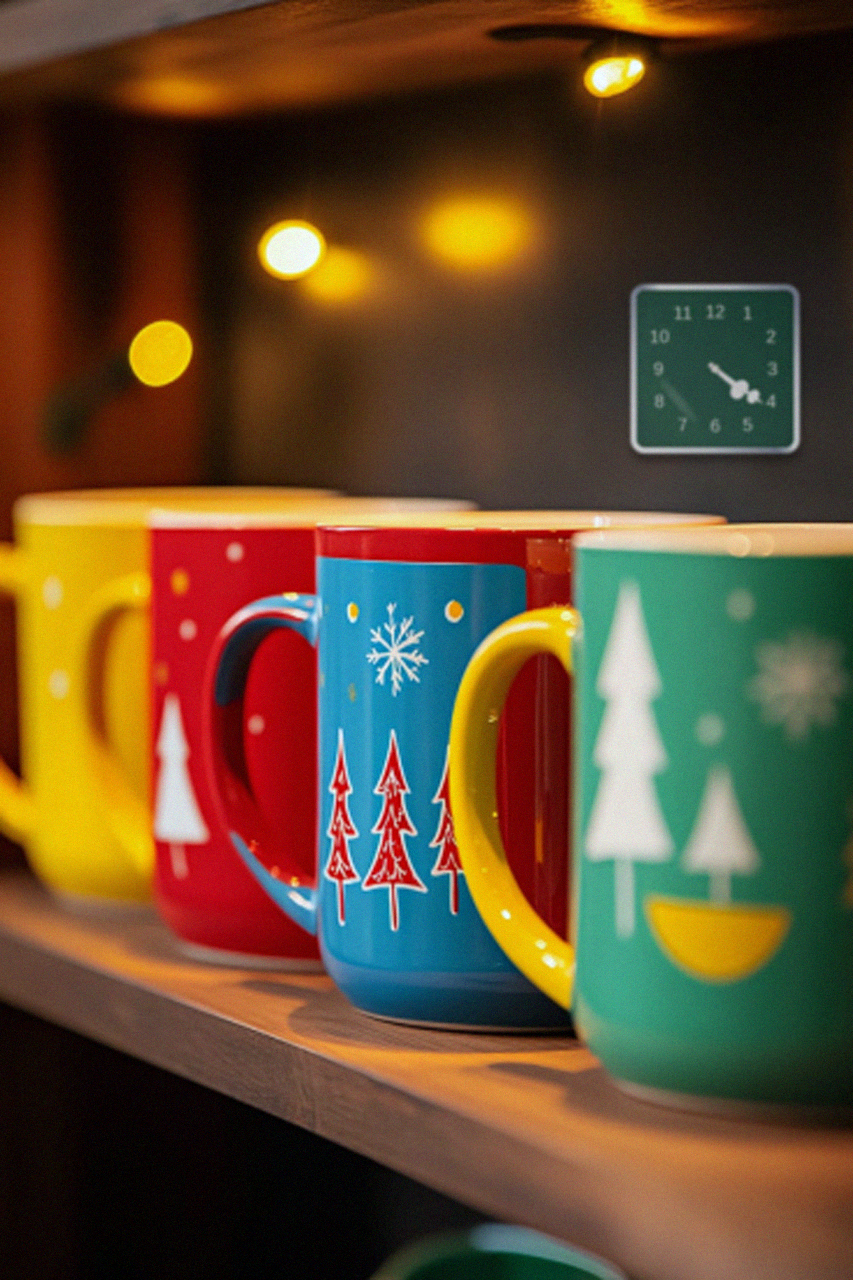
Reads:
{"hour": 4, "minute": 21}
